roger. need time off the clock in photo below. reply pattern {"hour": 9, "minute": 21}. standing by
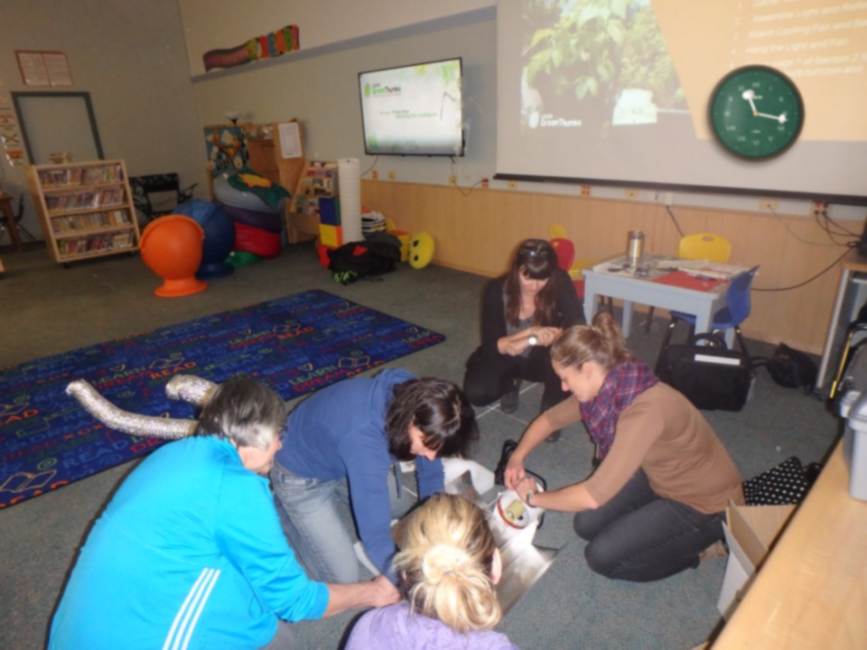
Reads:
{"hour": 11, "minute": 17}
